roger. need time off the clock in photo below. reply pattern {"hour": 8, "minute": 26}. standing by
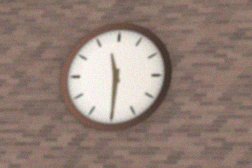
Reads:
{"hour": 11, "minute": 30}
